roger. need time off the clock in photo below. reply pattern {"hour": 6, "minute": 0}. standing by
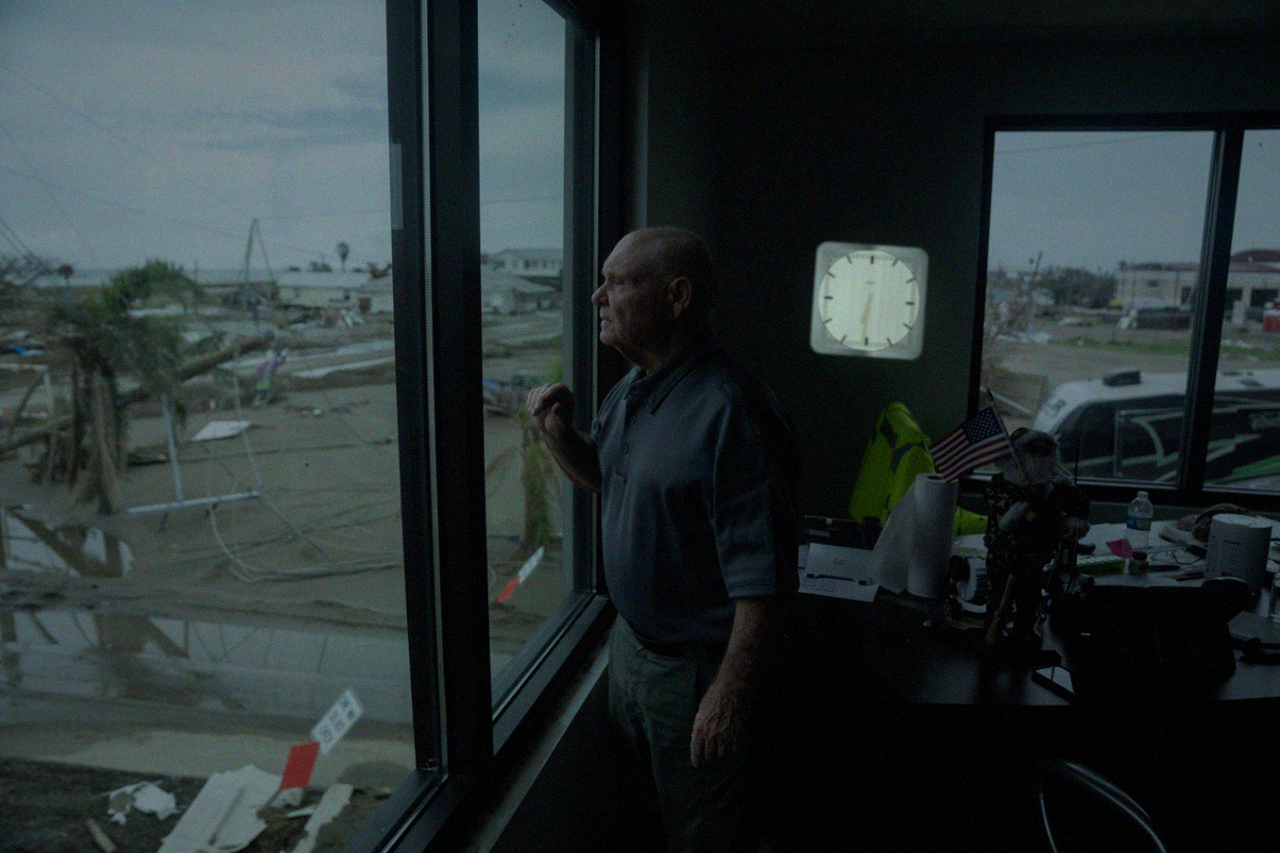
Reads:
{"hour": 6, "minute": 31}
